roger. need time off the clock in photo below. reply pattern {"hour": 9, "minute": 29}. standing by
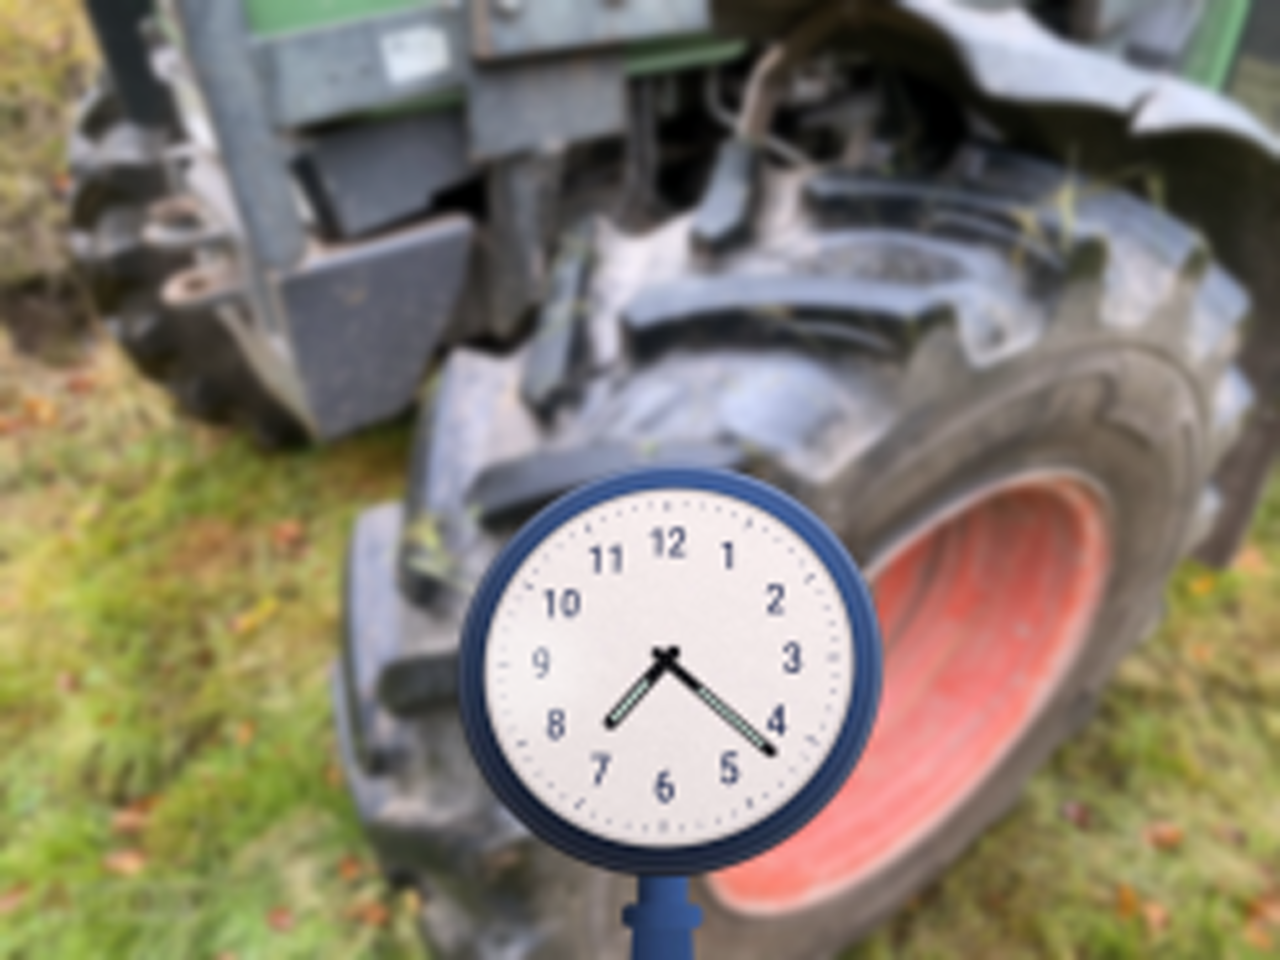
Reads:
{"hour": 7, "minute": 22}
